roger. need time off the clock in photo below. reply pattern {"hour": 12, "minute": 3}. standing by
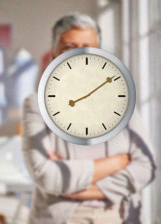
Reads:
{"hour": 8, "minute": 9}
